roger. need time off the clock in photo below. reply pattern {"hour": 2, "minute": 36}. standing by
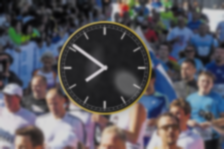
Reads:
{"hour": 7, "minute": 51}
